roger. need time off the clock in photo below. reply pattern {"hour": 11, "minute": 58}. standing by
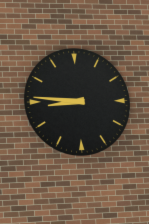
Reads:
{"hour": 8, "minute": 46}
